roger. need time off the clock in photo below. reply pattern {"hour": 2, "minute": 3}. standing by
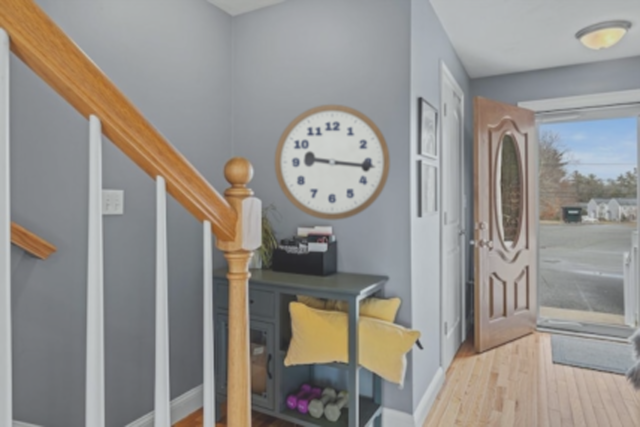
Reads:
{"hour": 9, "minute": 16}
